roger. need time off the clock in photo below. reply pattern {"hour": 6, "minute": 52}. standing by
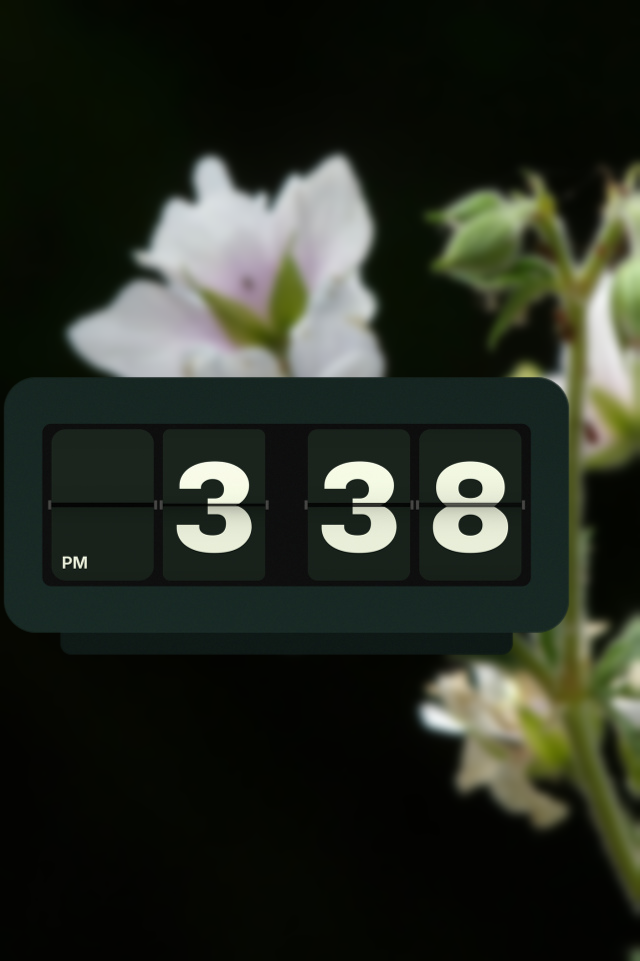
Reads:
{"hour": 3, "minute": 38}
